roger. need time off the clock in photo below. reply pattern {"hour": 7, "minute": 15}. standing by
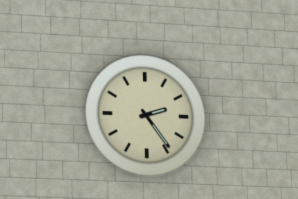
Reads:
{"hour": 2, "minute": 24}
